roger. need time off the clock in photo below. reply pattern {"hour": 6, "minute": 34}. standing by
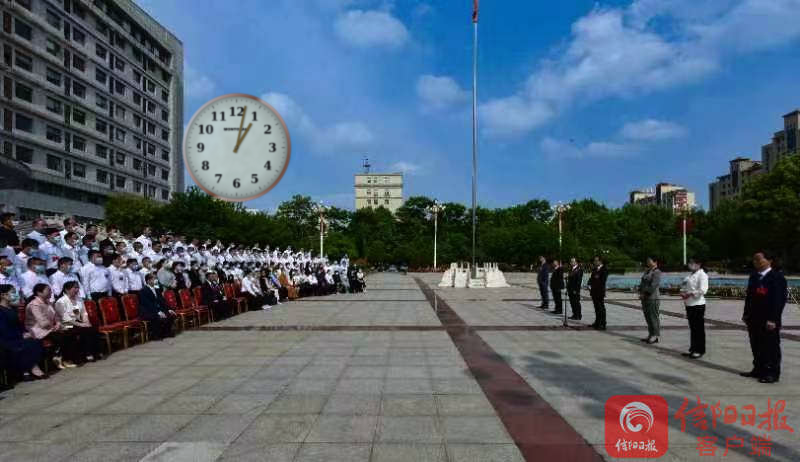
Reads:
{"hour": 1, "minute": 2}
